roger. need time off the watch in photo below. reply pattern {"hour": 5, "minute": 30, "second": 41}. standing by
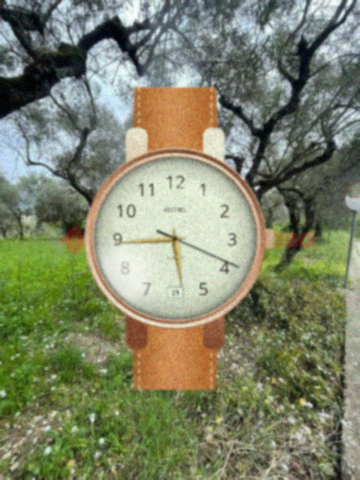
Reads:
{"hour": 5, "minute": 44, "second": 19}
